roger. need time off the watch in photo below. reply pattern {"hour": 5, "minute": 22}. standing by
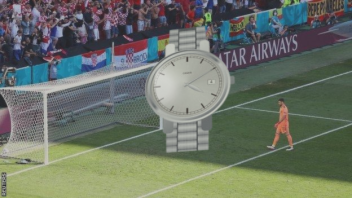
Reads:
{"hour": 4, "minute": 10}
